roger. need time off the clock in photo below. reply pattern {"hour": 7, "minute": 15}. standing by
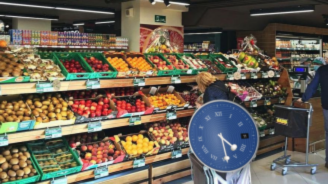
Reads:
{"hour": 4, "minute": 29}
